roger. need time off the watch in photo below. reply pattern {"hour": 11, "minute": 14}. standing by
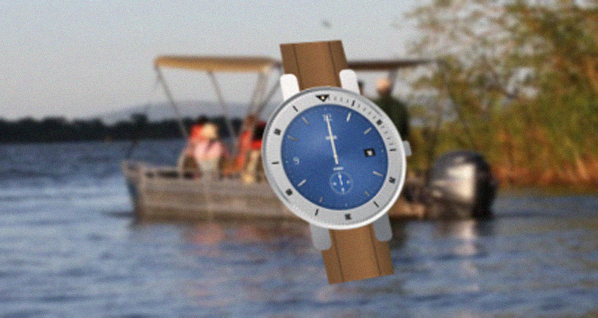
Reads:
{"hour": 12, "minute": 0}
